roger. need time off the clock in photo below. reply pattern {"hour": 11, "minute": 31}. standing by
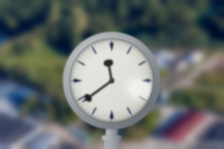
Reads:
{"hour": 11, "minute": 39}
